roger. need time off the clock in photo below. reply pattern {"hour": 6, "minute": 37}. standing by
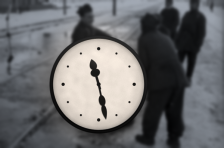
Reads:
{"hour": 11, "minute": 28}
